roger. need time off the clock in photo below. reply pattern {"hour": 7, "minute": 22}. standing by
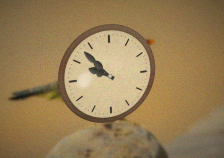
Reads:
{"hour": 9, "minute": 53}
